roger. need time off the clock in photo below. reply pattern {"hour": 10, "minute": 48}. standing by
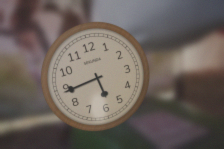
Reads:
{"hour": 5, "minute": 44}
